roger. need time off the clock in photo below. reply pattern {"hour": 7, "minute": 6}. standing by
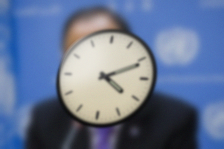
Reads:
{"hour": 4, "minute": 11}
